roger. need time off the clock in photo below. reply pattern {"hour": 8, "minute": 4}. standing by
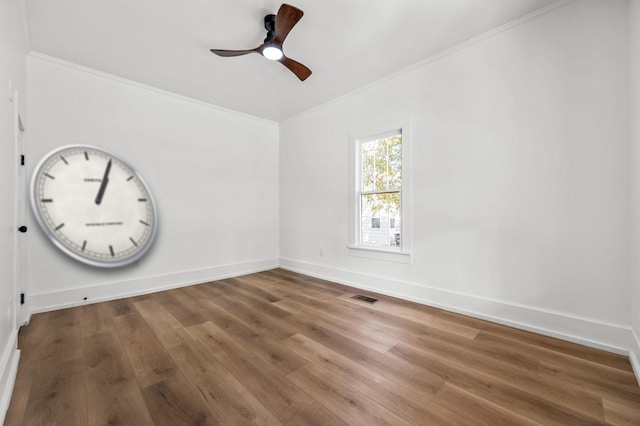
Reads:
{"hour": 1, "minute": 5}
